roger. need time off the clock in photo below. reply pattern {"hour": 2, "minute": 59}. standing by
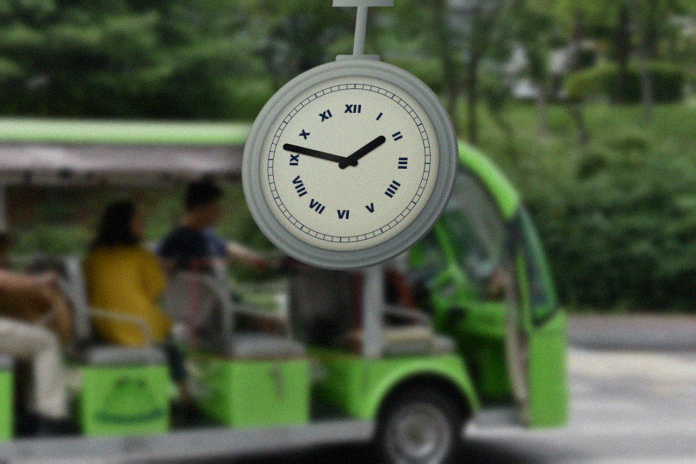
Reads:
{"hour": 1, "minute": 47}
